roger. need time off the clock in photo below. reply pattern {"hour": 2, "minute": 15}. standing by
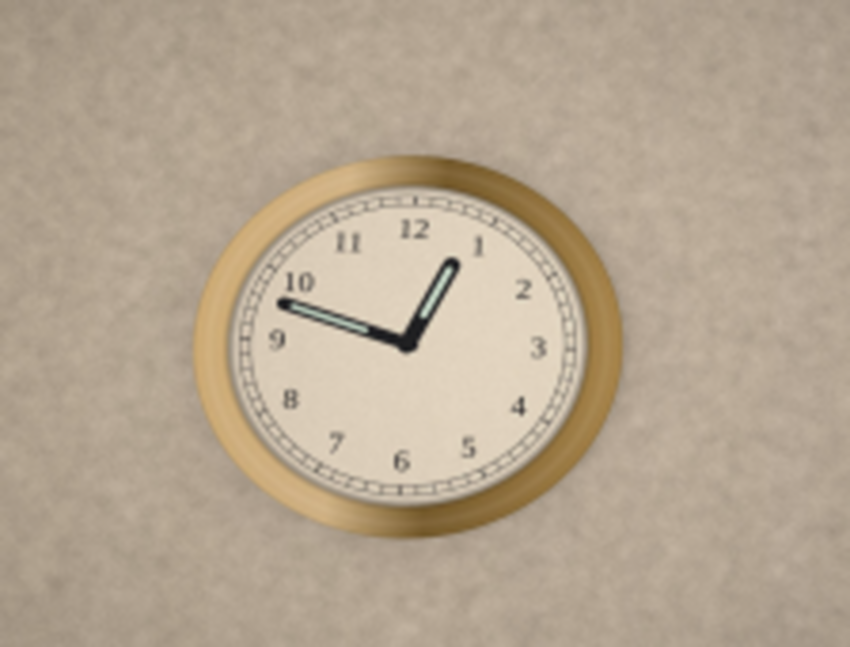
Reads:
{"hour": 12, "minute": 48}
